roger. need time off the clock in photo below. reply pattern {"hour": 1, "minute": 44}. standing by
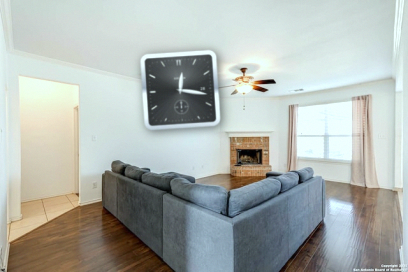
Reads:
{"hour": 12, "minute": 17}
